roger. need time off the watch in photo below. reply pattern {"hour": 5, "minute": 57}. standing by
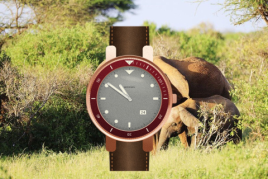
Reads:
{"hour": 10, "minute": 51}
